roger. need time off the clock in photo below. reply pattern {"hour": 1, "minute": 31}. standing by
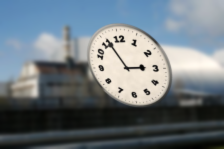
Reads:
{"hour": 2, "minute": 56}
